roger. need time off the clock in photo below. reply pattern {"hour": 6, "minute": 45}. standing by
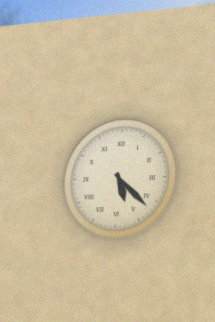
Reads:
{"hour": 5, "minute": 22}
